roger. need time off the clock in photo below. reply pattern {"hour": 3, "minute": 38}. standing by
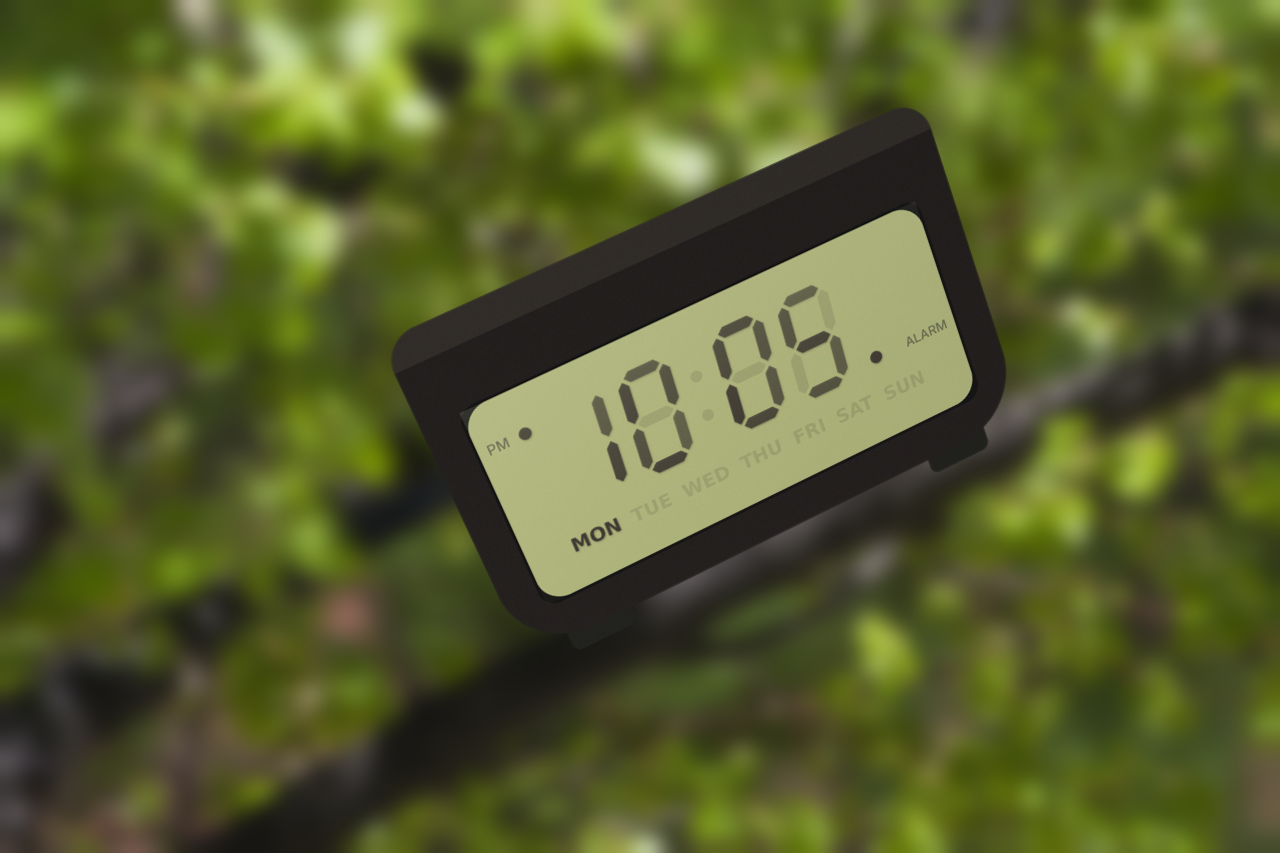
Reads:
{"hour": 10, "minute": 5}
